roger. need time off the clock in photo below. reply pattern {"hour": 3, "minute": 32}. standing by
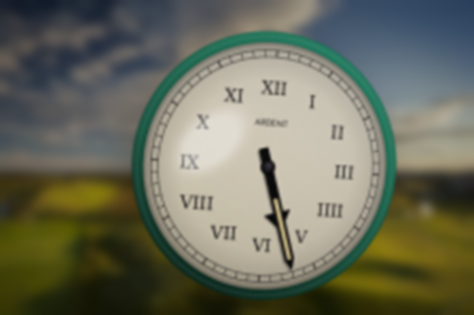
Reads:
{"hour": 5, "minute": 27}
